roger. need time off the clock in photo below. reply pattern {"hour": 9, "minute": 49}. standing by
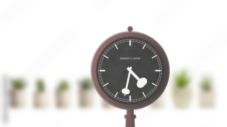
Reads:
{"hour": 4, "minute": 32}
